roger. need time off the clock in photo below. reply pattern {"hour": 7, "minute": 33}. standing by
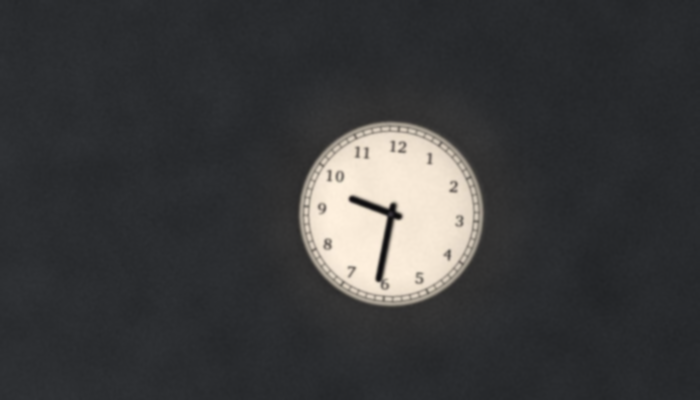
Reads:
{"hour": 9, "minute": 31}
